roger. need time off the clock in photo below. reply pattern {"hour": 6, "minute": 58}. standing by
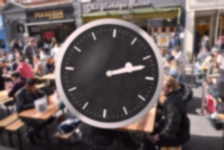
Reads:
{"hour": 2, "minute": 12}
